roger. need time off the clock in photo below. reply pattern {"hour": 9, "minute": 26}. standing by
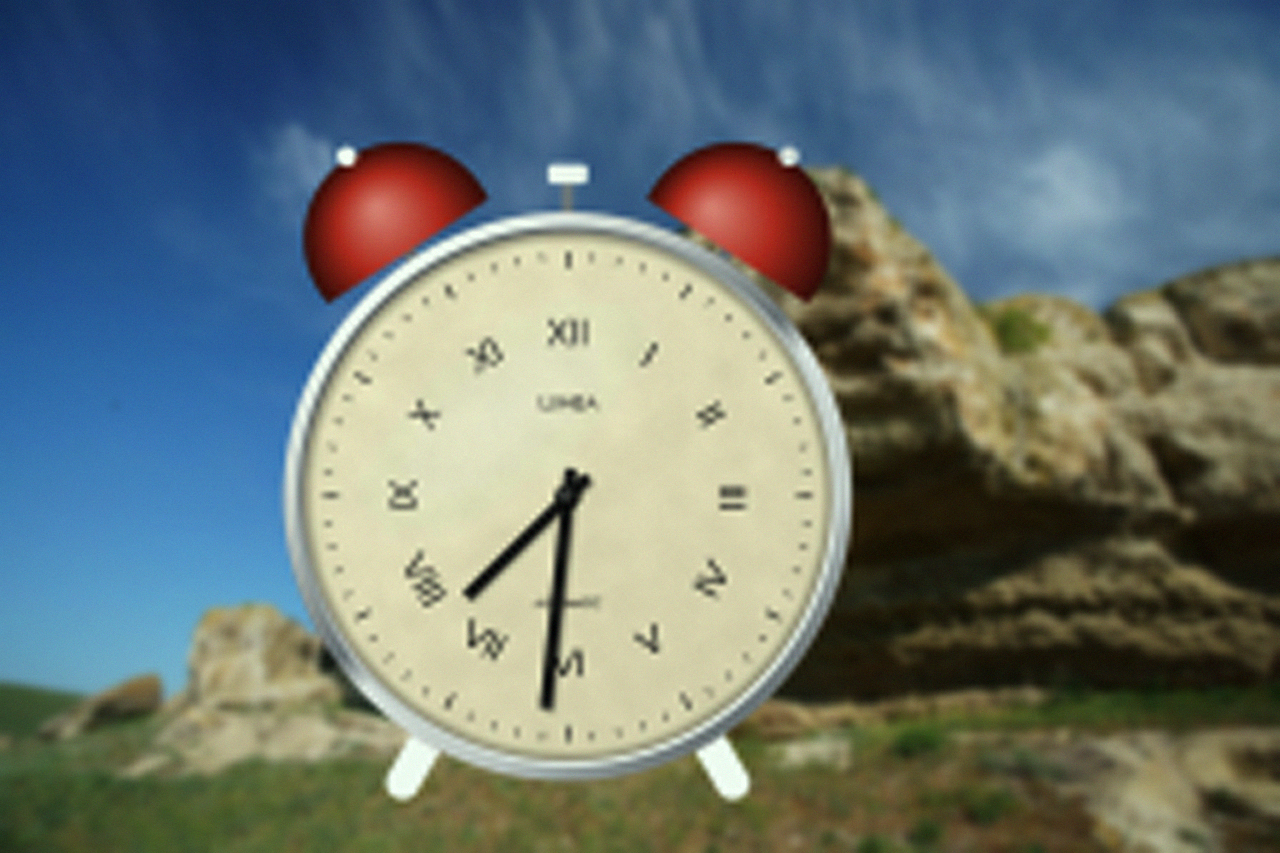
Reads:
{"hour": 7, "minute": 31}
